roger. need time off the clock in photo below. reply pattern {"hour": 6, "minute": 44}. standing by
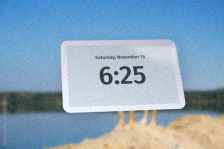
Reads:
{"hour": 6, "minute": 25}
